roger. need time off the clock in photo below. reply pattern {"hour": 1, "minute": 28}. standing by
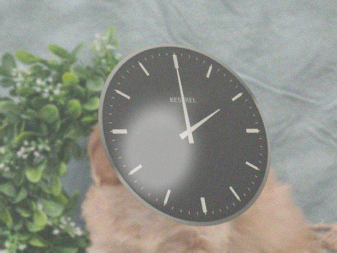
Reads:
{"hour": 2, "minute": 0}
